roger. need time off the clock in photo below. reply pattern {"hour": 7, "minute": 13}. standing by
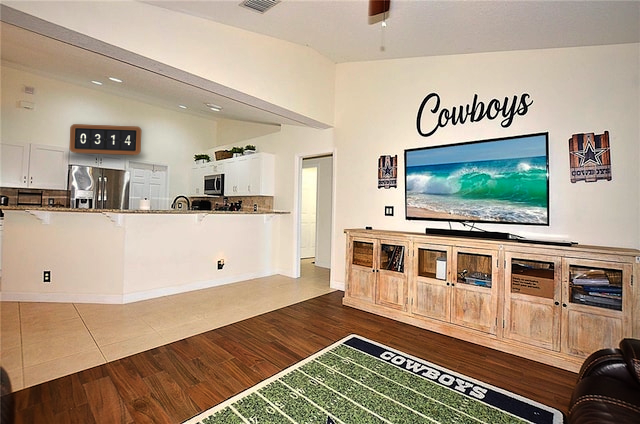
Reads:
{"hour": 3, "minute": 14}
